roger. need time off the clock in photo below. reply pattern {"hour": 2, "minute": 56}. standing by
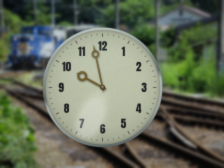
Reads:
{"hour": 9, "minute": 58}
